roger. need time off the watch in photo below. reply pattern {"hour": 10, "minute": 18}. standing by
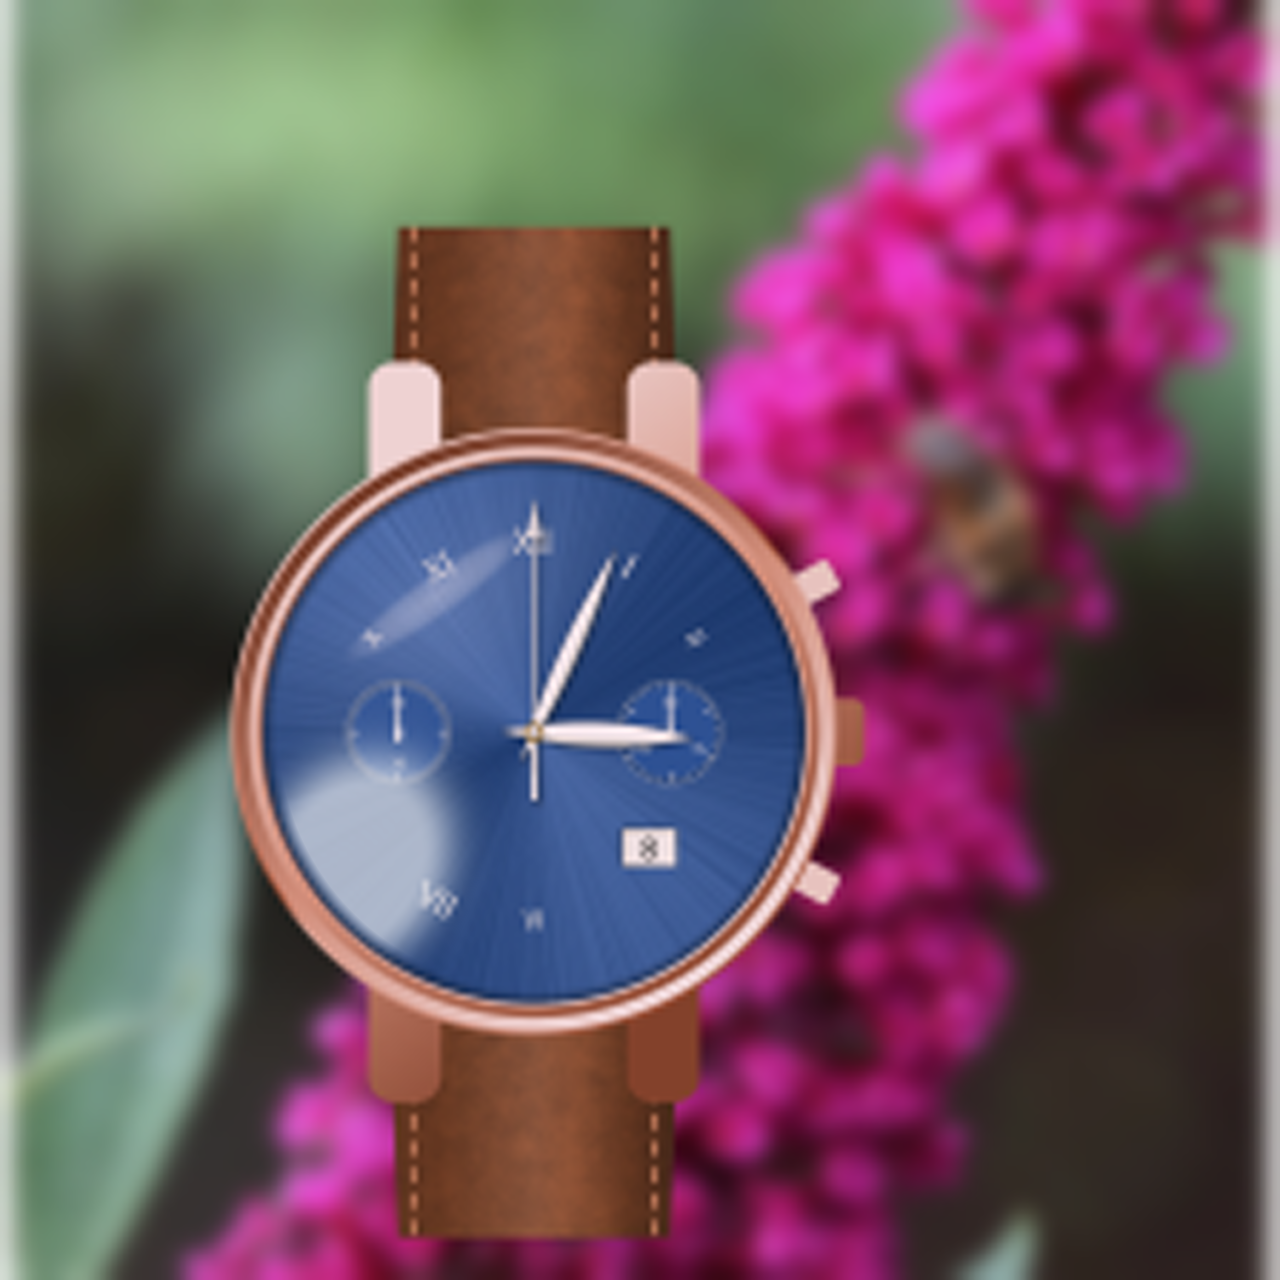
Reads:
{"hour": 3, "minute": 4}
